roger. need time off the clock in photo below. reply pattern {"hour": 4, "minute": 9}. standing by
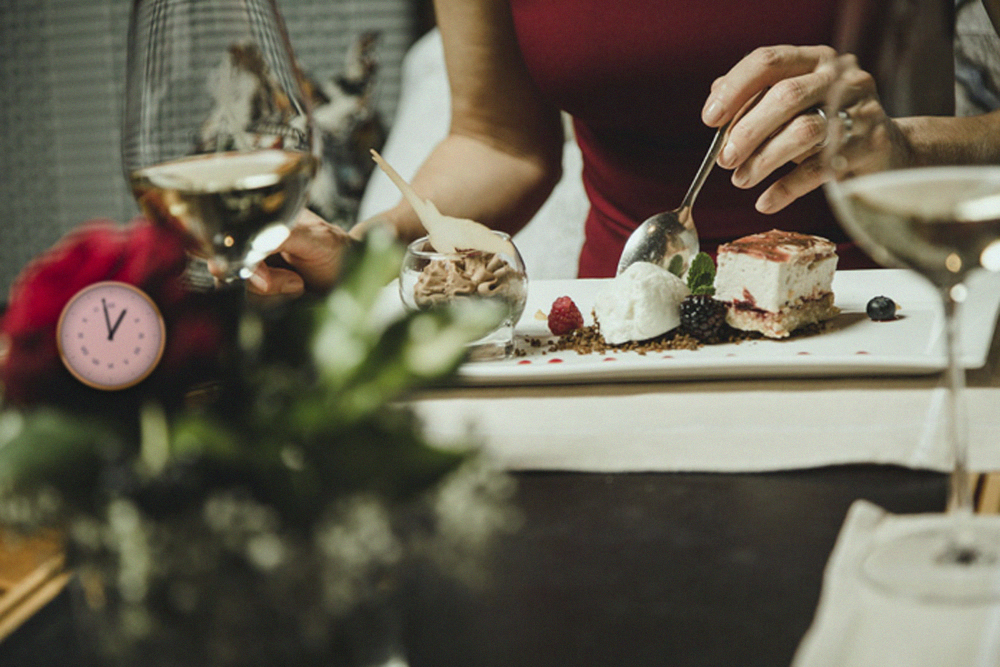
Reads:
{"hour": 12, "minute": 58}
